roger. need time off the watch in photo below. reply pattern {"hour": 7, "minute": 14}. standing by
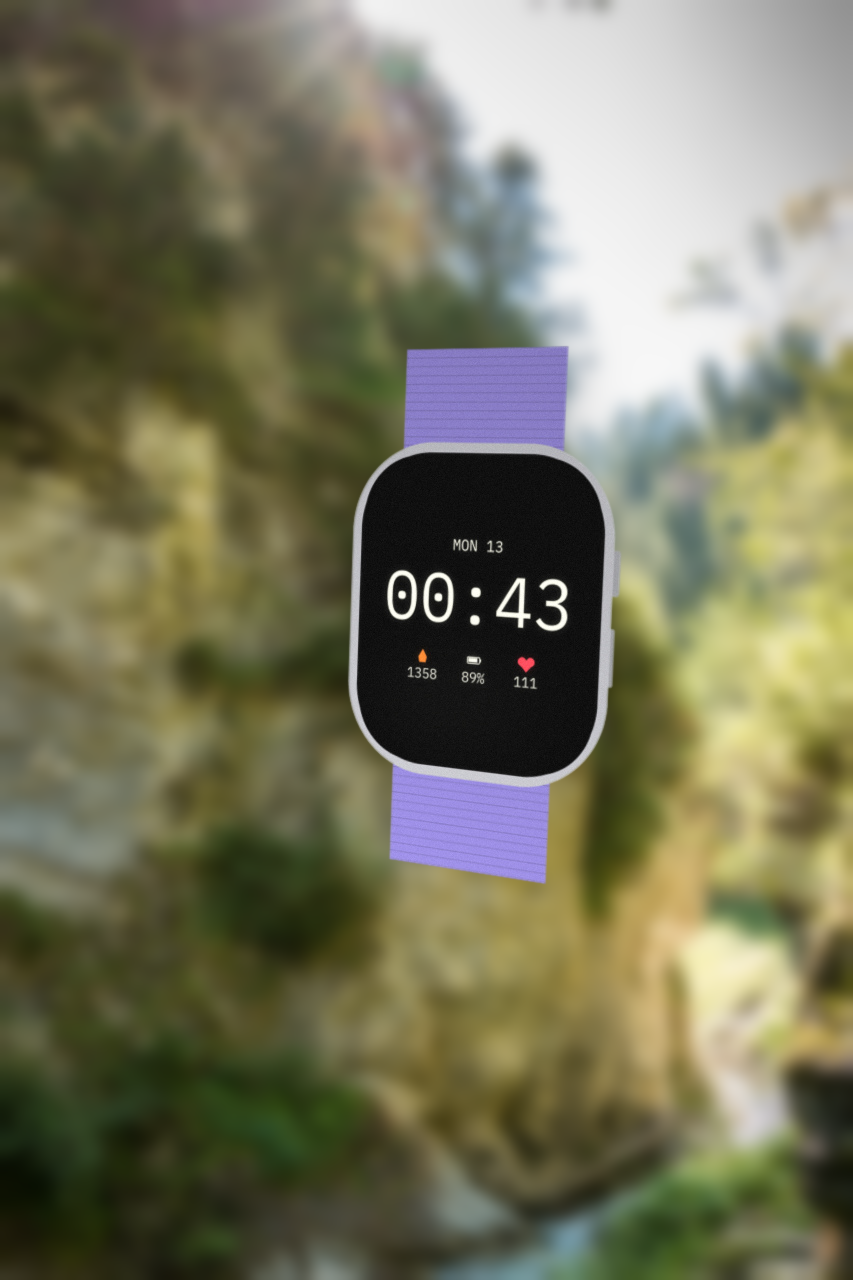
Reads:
{"hour": 0, "minute": 43}
